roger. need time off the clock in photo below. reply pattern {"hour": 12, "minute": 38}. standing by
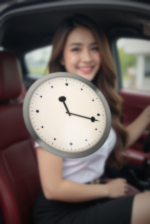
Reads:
{"hour": 11, "minute": 17}
